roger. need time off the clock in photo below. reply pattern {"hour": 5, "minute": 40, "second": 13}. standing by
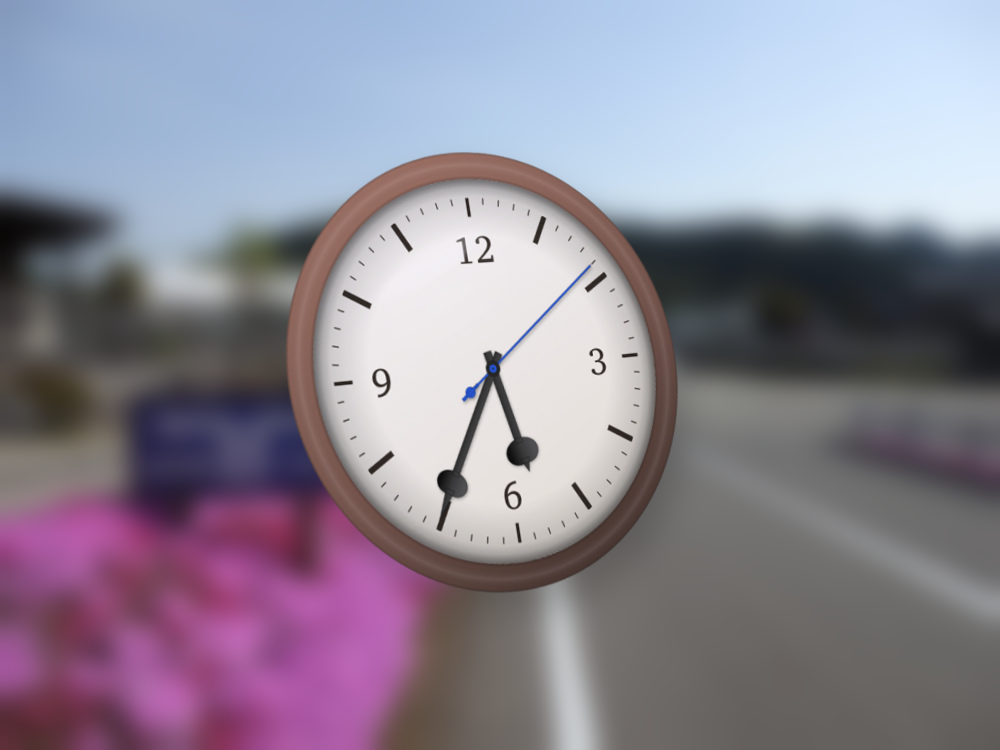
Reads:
{"hour": 5, "minute": 35, "second": 9}
